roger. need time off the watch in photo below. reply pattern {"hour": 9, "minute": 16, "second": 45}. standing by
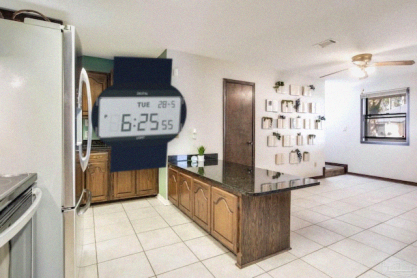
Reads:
{"hour": 6, "minute": 25, "second": 55}
